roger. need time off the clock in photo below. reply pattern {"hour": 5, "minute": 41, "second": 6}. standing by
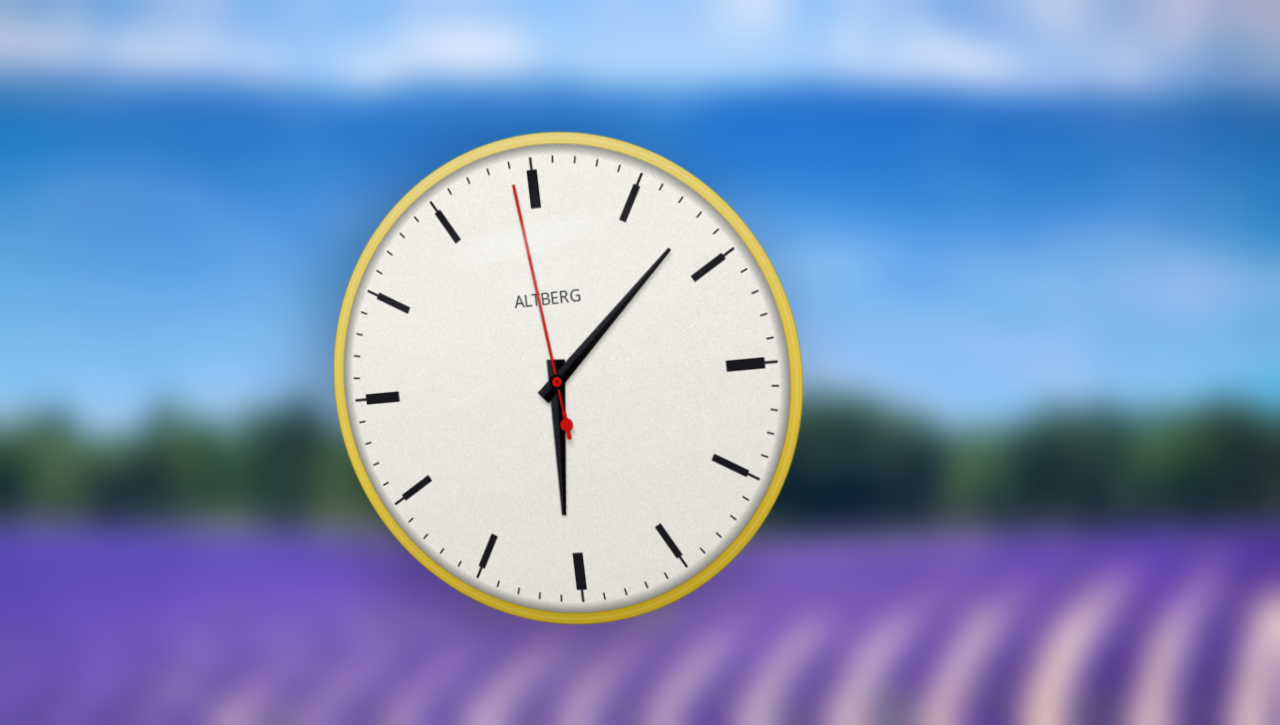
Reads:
{"hour": 6, "minute": 7, "second": 59}
